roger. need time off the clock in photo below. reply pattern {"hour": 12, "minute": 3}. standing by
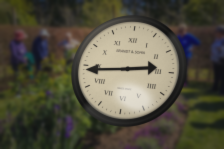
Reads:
{"hour": 2, "minute": 44}
